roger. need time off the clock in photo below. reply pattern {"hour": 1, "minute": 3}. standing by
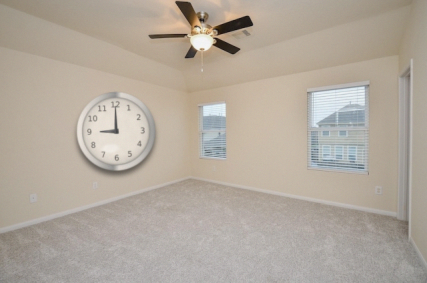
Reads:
{"hour": 9, "minute": 0}
